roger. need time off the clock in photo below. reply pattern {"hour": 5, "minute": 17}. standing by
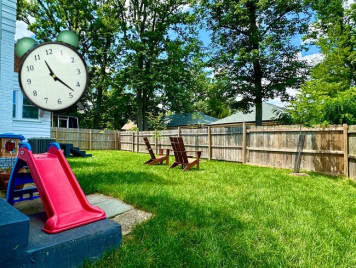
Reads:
{"hour": 11, "minute": 23}
